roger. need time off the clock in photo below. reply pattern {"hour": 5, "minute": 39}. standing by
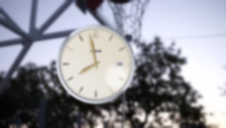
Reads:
{"hour": 7, "minute": 58}
